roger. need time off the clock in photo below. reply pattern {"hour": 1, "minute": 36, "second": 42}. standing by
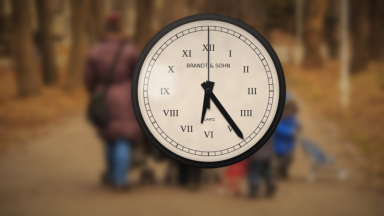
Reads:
{"hour": 6, "minute": 24, "second": 0}
